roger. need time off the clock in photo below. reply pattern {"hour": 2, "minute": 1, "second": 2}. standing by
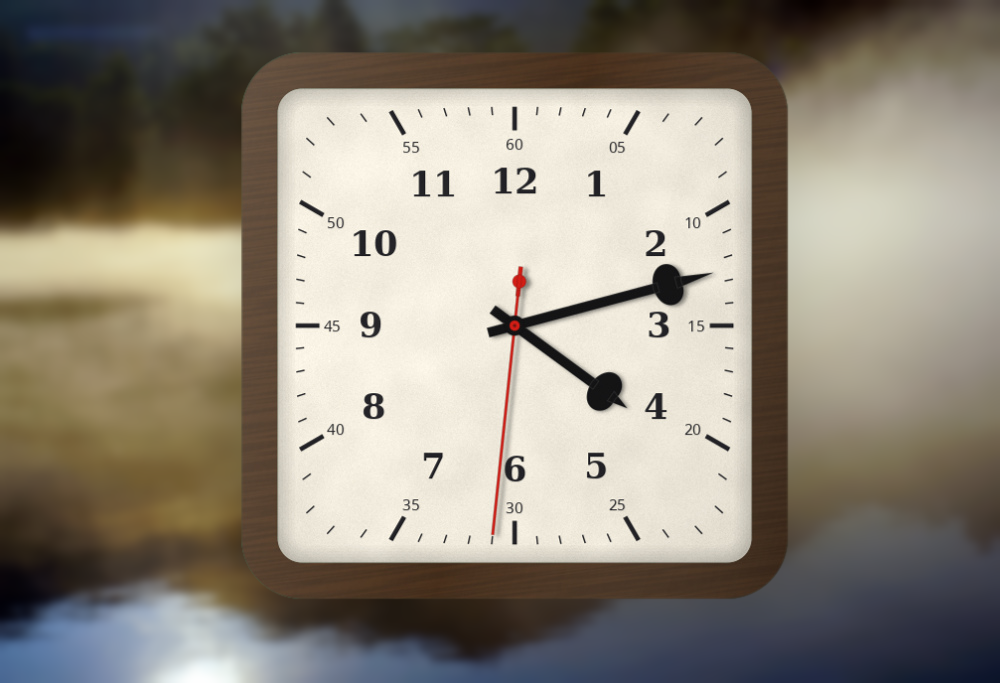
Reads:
{"hour": 4, "minute": 12, "second": 31}
